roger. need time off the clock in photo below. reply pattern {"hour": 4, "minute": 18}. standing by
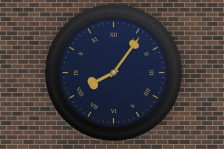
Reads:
{"hour": 8, "minute": 6}
